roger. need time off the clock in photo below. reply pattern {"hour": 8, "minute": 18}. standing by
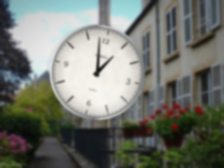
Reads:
{"hour": 12, "minute": 58}
